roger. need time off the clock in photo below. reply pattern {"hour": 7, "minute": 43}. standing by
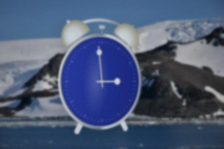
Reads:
{"hour": 2, "minute": 59}
